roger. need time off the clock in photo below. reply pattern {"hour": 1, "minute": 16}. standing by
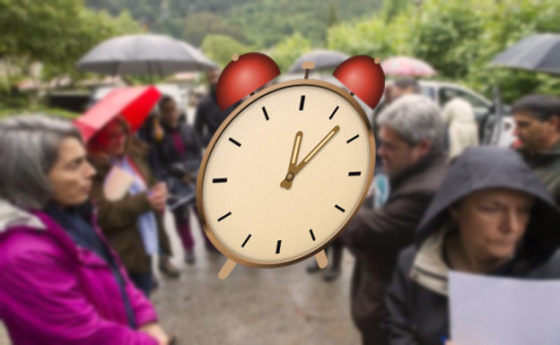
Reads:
{"hour": 12, "minute": 7}
